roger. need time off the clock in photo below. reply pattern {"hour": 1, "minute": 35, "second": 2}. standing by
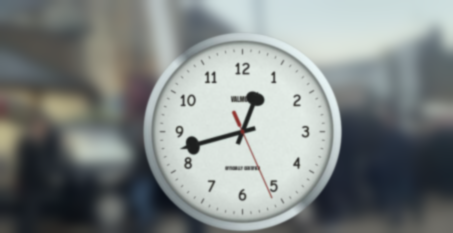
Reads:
{"hour": 12, "minute": 42, "second": 26}
